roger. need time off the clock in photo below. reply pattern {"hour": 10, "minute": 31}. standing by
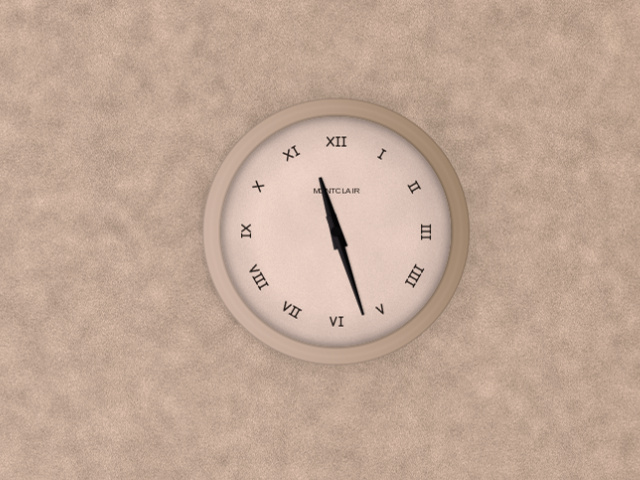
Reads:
{"hour": 11, "minute": 27}
